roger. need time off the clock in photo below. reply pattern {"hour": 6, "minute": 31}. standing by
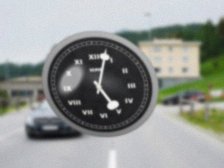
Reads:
{"hour": 5, "minute": 3}
